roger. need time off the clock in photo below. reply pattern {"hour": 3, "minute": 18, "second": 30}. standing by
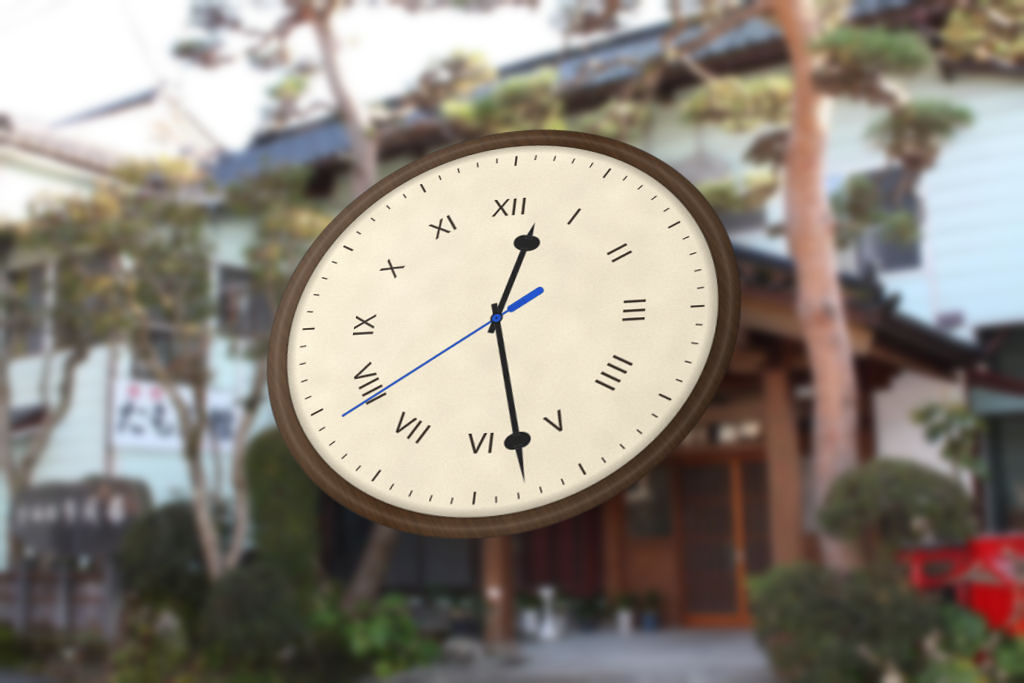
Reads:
{"hour": 12, "minute": 27, "second": 39}
